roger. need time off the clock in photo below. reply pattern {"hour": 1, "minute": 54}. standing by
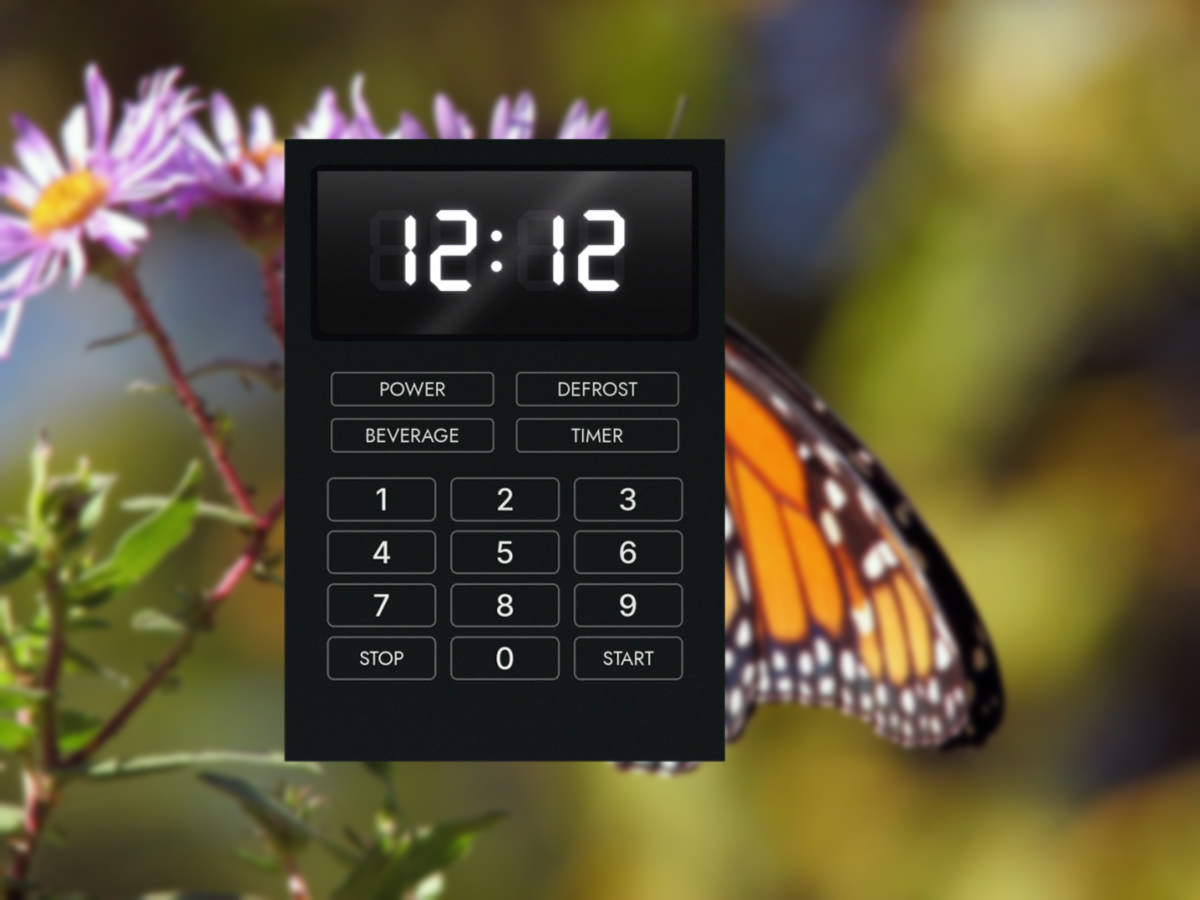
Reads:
{"hour": 12, "minute": 12}
